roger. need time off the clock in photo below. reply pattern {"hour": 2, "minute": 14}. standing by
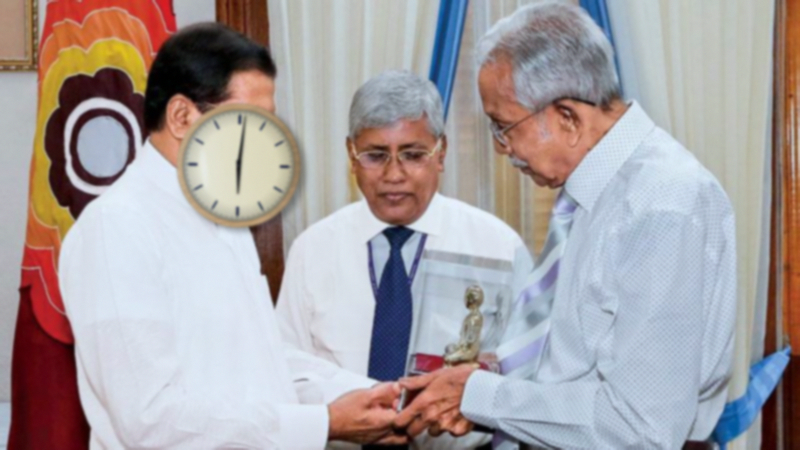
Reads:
{"hour": 6, "minute": 1}
